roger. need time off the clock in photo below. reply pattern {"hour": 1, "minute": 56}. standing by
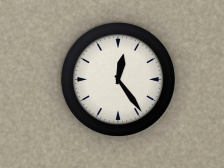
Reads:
{"hour": 12, "minute": 24}
